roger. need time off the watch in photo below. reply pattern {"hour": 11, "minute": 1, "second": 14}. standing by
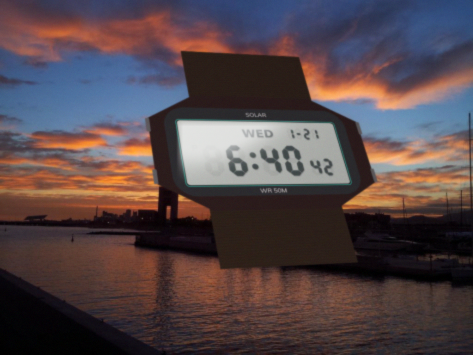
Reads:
{"hour": 6, "minute": 40, "second": 42}
